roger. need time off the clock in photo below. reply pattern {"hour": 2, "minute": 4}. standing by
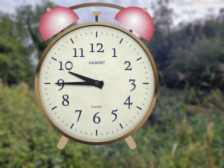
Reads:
{"hour": 9, "minute": 45}
